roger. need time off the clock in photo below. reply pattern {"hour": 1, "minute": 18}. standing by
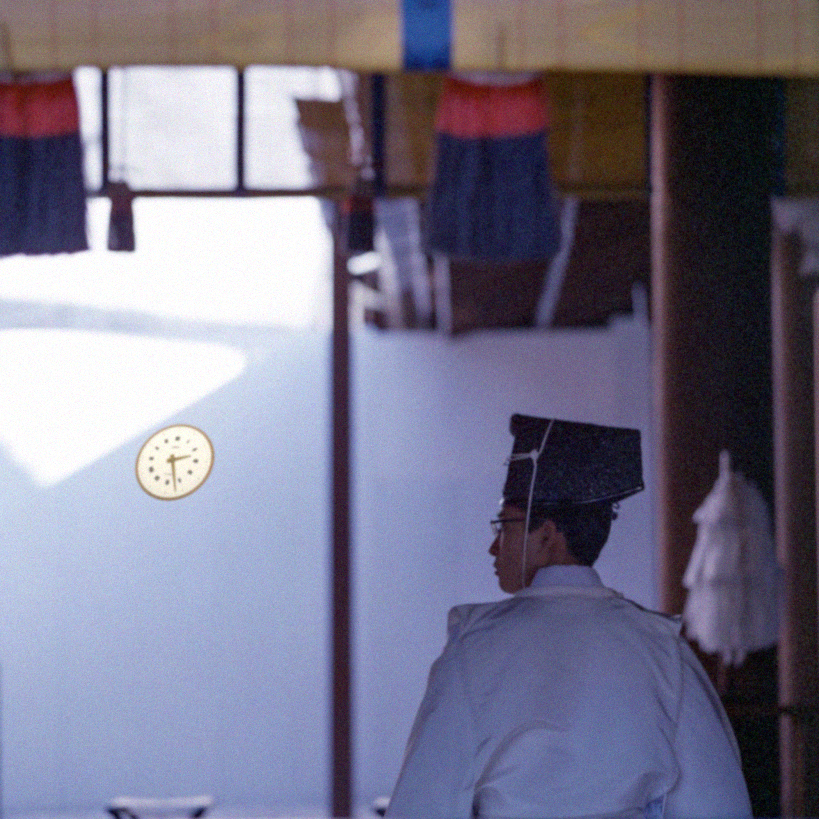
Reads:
{"hour": 2, "minute": 27}
